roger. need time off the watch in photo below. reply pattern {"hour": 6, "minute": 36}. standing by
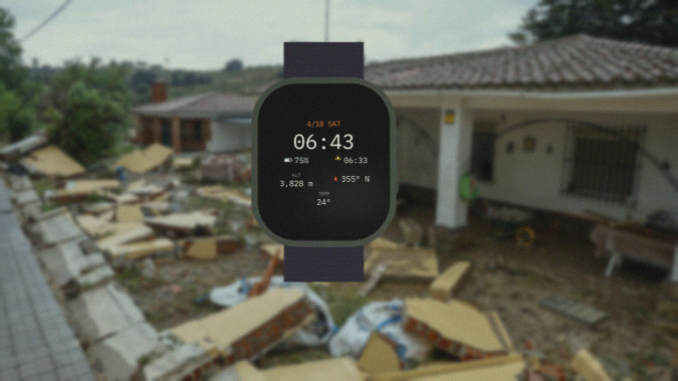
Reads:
{"hour": 6, "minute": 43}
